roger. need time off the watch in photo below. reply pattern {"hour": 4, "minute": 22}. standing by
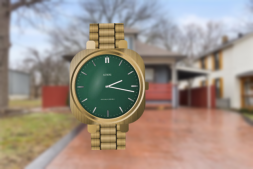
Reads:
{"hour": 2, "minute": 17}
